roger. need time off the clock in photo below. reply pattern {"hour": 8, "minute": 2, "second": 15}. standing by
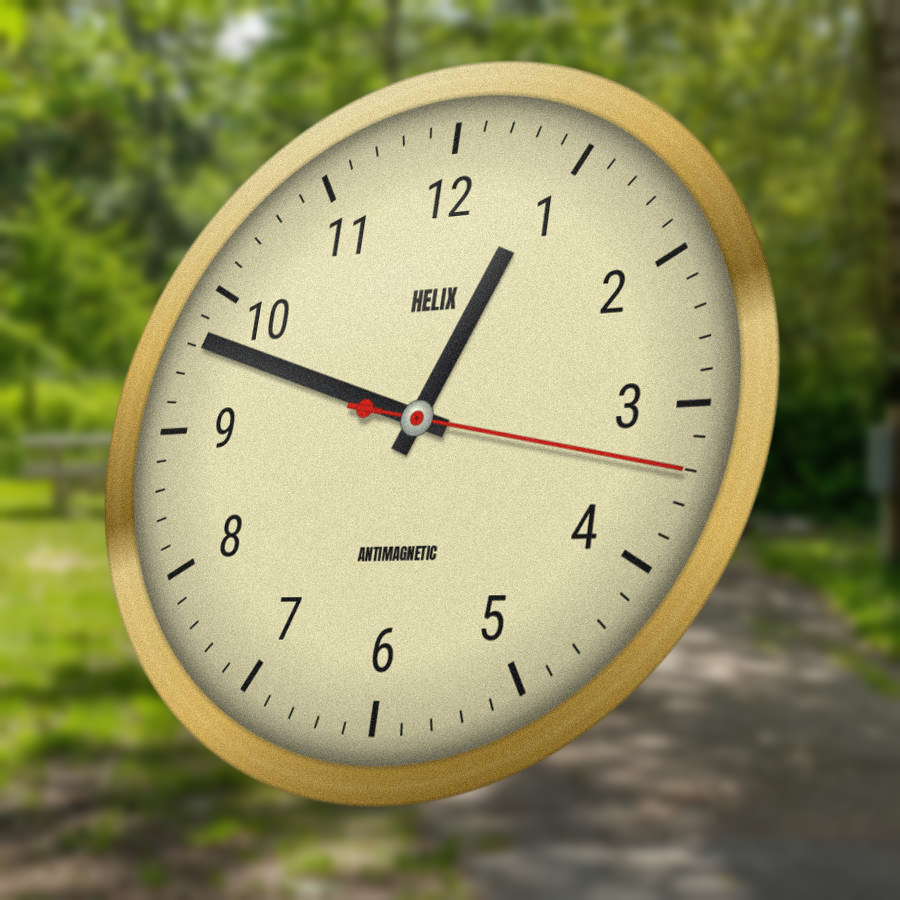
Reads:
{"hour": 12, "minute": 48, "second": 17}
